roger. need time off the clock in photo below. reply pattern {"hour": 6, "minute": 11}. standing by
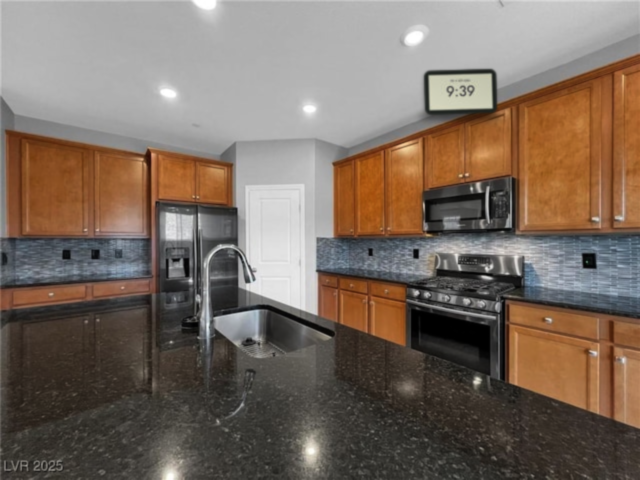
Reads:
{"hour": 9, "minute": 39}
